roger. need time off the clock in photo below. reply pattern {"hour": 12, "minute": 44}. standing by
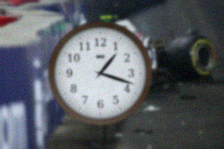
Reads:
{"hour": 1, "minute": 18}
